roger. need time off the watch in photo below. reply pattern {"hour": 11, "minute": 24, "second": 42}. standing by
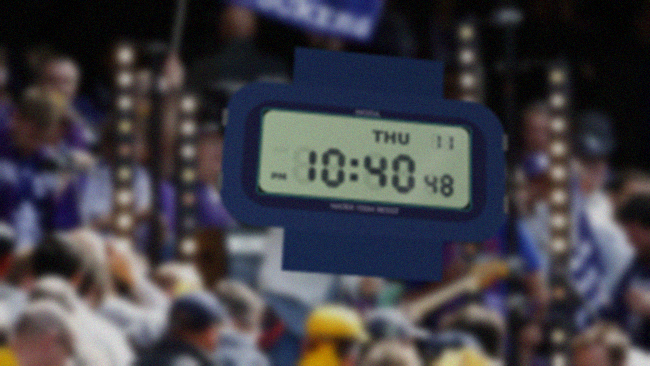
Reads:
{"hour": 10, "minute": 40, "second": 48}
